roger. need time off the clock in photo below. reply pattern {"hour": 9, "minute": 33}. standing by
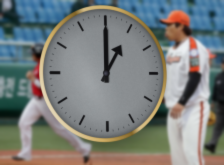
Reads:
{"hour": 1, "minute": 0}
